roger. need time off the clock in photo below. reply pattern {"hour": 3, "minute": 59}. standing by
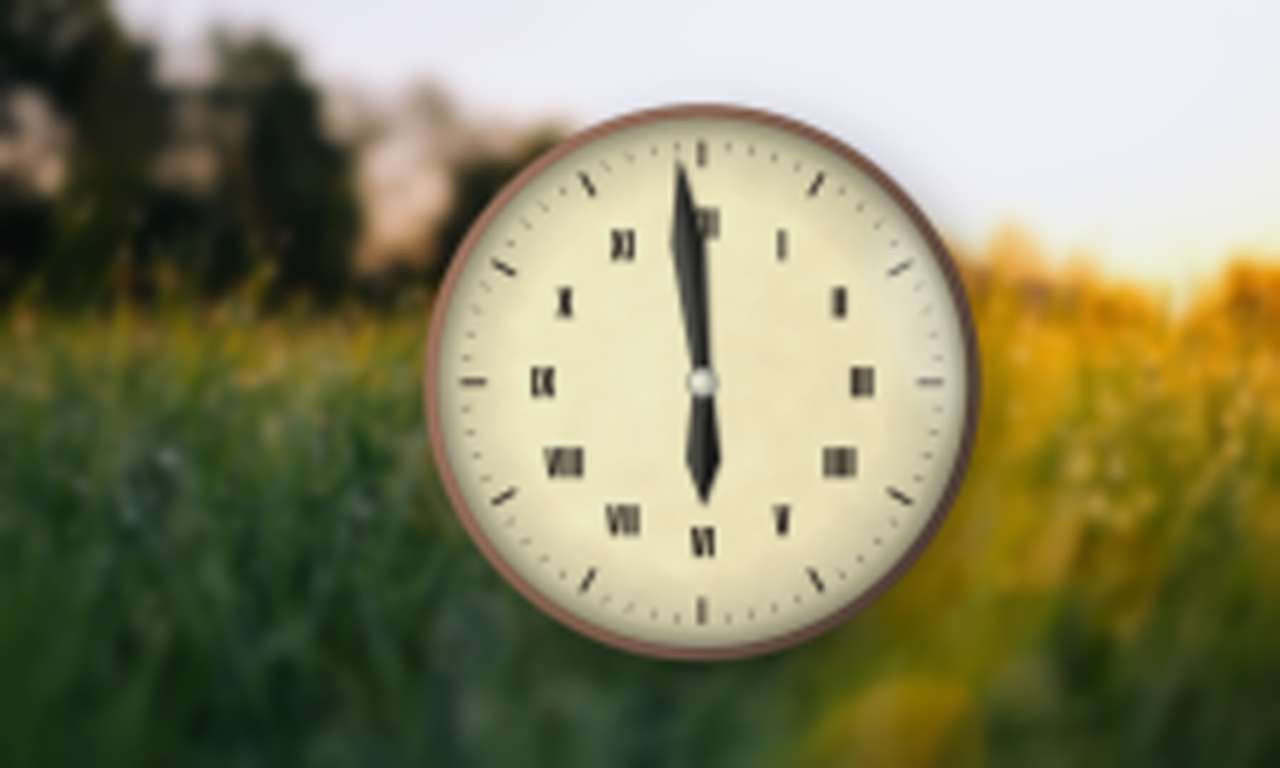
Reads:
{"hour": 5, "minute": 59}
